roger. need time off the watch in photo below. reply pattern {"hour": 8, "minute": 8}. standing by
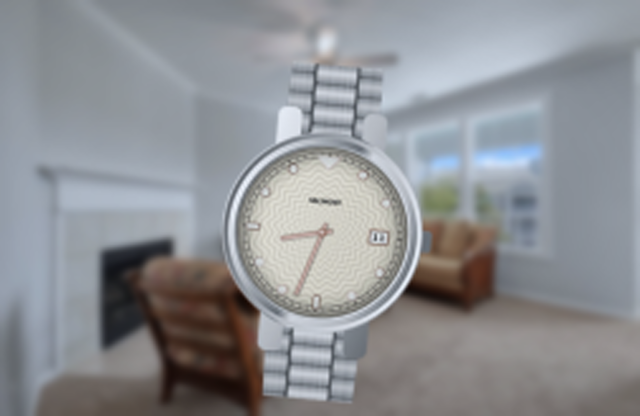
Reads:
{"hour": 8, "minute": 33}
